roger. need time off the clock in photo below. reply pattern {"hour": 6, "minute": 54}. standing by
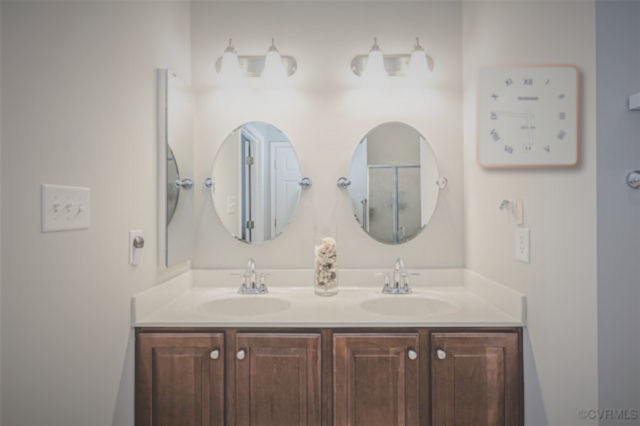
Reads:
{"hour": 5, "minute": 46}
